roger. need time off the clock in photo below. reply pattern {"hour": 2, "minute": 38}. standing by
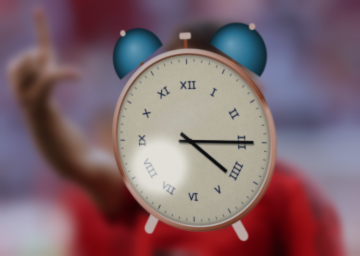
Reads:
{"hour": 4, "minute": 15}
